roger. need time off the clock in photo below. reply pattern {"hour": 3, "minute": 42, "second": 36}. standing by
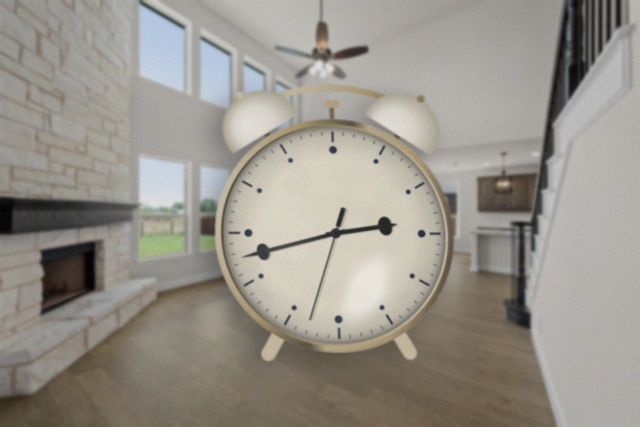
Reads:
{"hour": 2, "minute": 42, "second": 33}
